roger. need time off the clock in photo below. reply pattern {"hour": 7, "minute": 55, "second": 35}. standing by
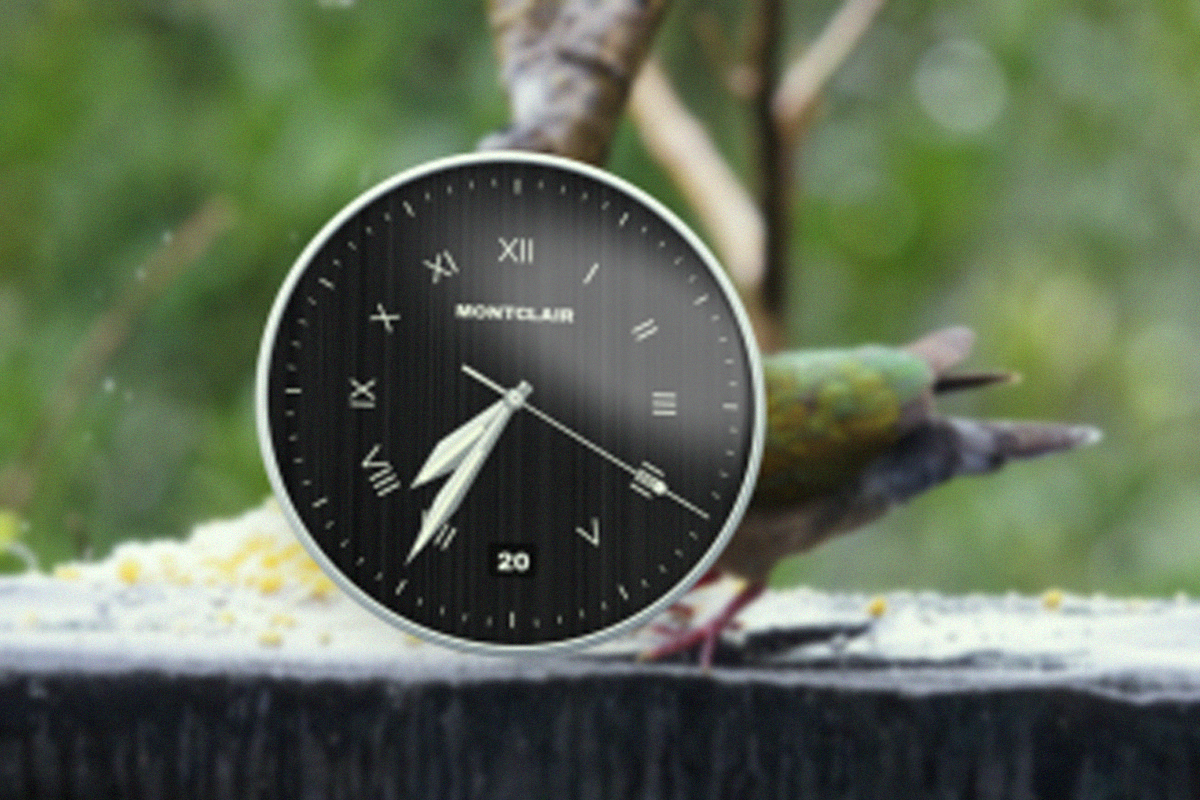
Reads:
{"hour": 7, "minute": 35, "second": 20}
